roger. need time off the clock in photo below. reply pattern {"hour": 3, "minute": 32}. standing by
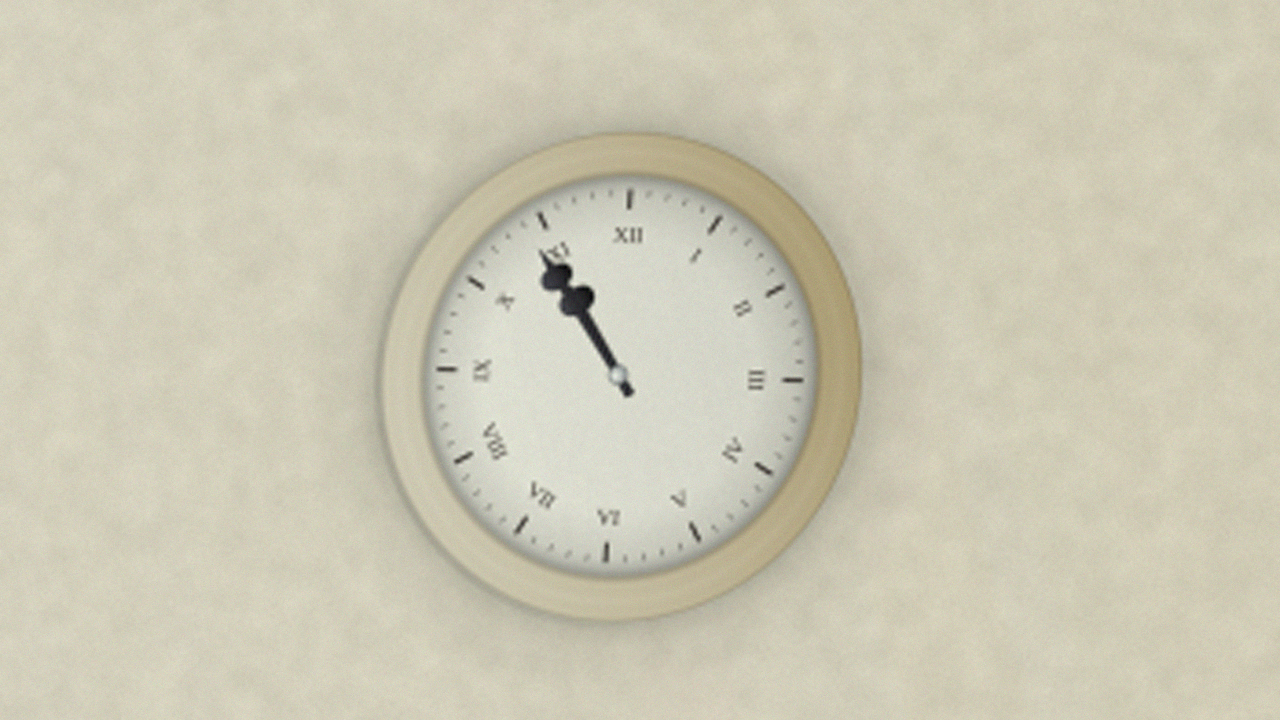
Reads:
{"hour": 10, "minute": 54}
